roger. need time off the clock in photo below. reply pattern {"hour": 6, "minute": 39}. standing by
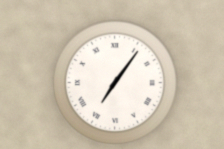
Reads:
{"hour": 7, "minute": 6}
